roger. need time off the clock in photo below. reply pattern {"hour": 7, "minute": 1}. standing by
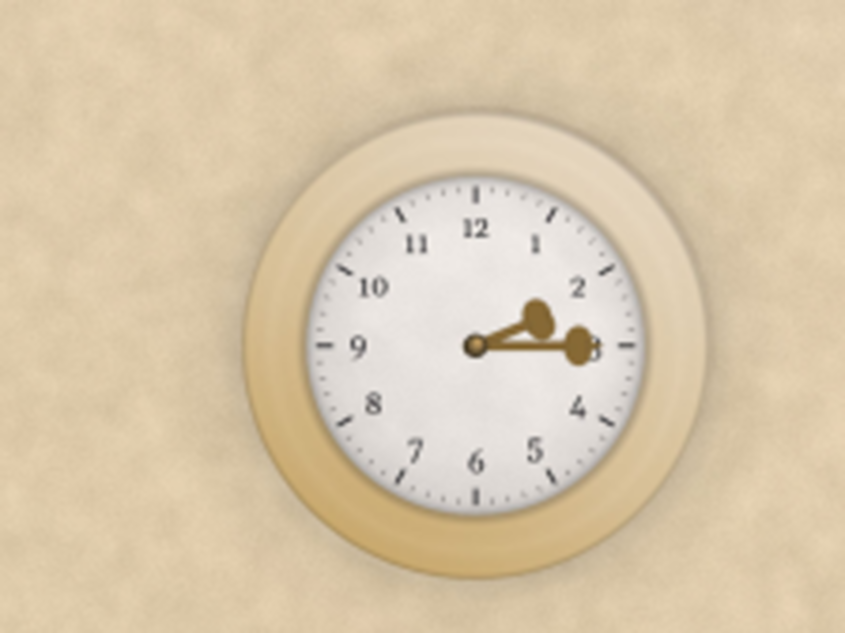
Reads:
{"hour": 2, "minute": 15}
